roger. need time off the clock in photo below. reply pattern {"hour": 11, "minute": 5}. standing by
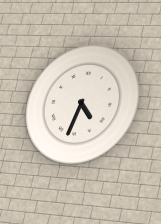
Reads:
{"hour": 4, "minute": 32}
